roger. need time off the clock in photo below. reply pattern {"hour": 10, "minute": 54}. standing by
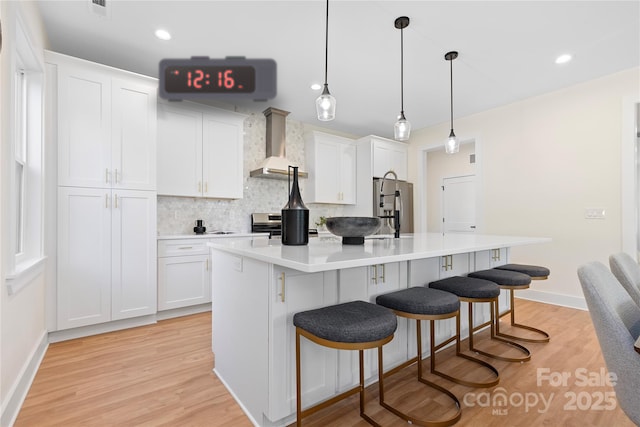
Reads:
{"hour": 12, "minute": 16}
